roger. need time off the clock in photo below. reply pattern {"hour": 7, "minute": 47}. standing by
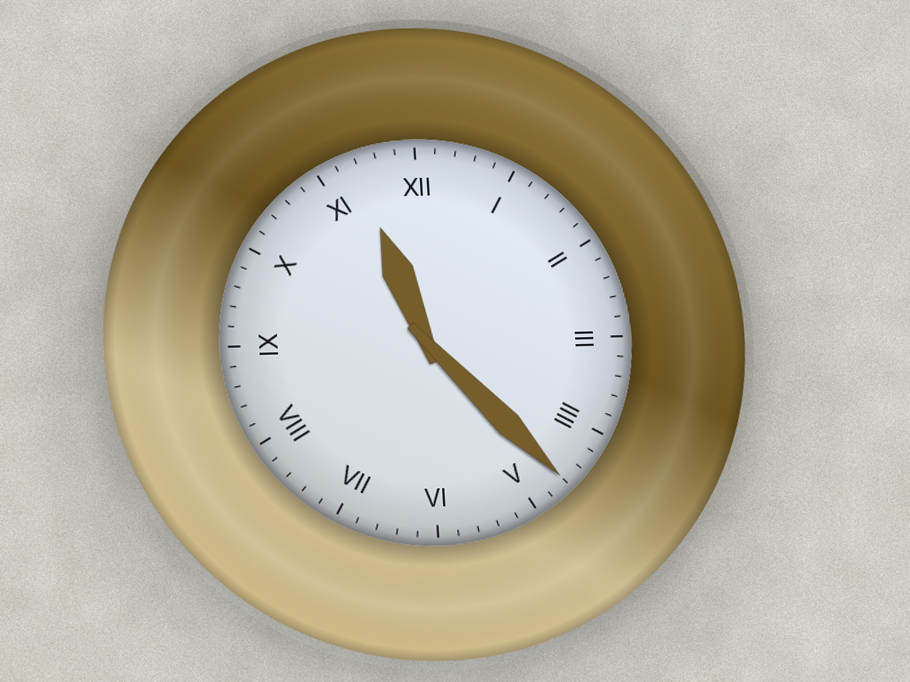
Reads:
{"hour": 11, "minute": 23}
